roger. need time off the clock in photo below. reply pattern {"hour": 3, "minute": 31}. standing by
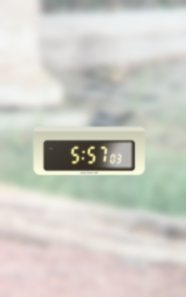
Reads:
{"hour": 5, "minute": 57}
